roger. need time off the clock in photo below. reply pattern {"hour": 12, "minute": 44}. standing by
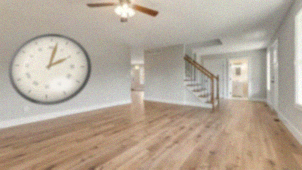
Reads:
{"hour": 2, "minute": 2}
